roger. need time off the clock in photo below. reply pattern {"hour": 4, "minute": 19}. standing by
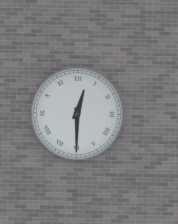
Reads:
{"hour": 12, "minute": 30}
